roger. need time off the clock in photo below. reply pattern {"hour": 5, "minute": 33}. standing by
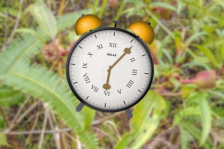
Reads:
{"hour": 6, "minute": 6}
